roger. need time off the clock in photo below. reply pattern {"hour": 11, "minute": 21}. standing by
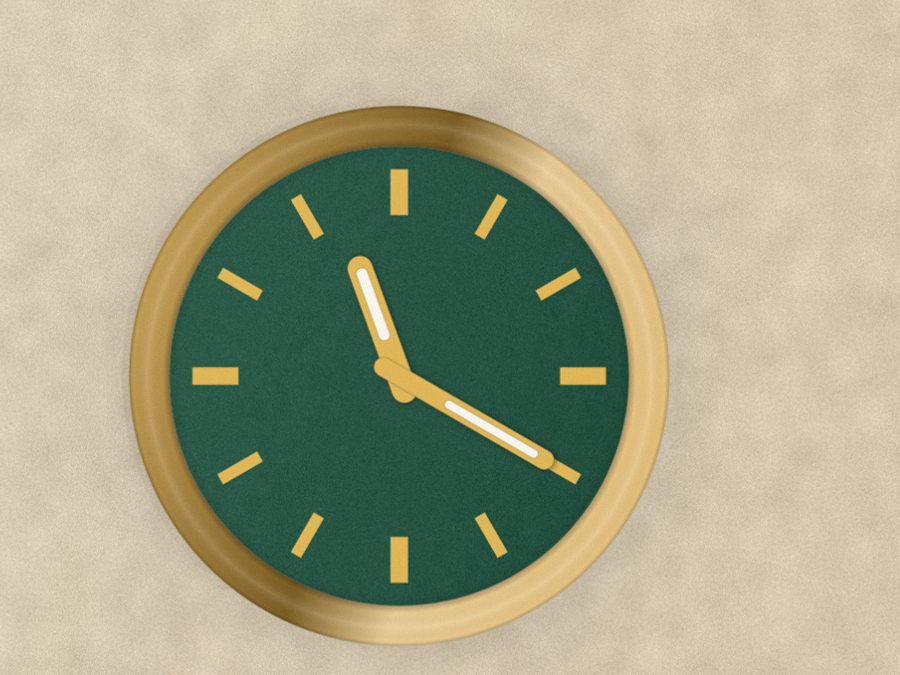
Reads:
{"hour": 11, "minute": 20}
